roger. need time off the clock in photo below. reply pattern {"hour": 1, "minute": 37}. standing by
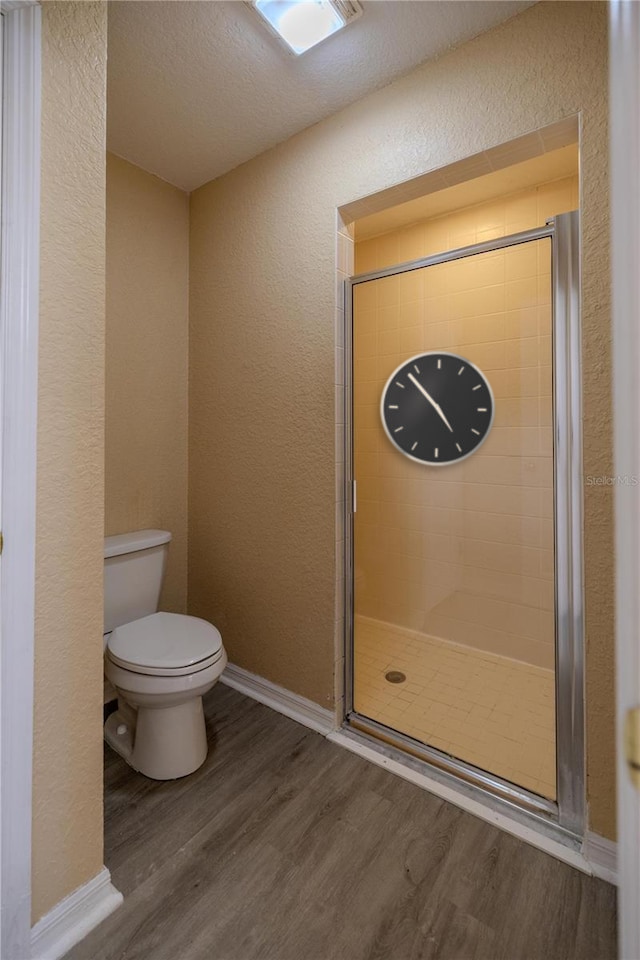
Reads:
{"hour": 4, "minute": 53}
